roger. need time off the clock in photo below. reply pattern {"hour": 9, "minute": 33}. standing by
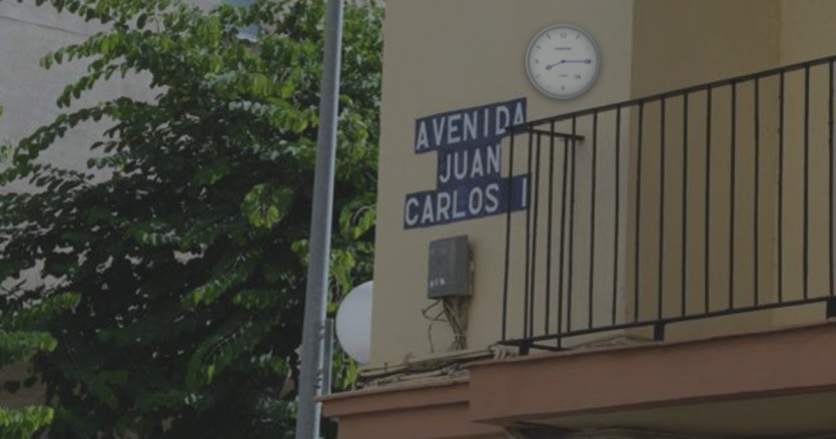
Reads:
{"hour": 8, "minute": 15}
